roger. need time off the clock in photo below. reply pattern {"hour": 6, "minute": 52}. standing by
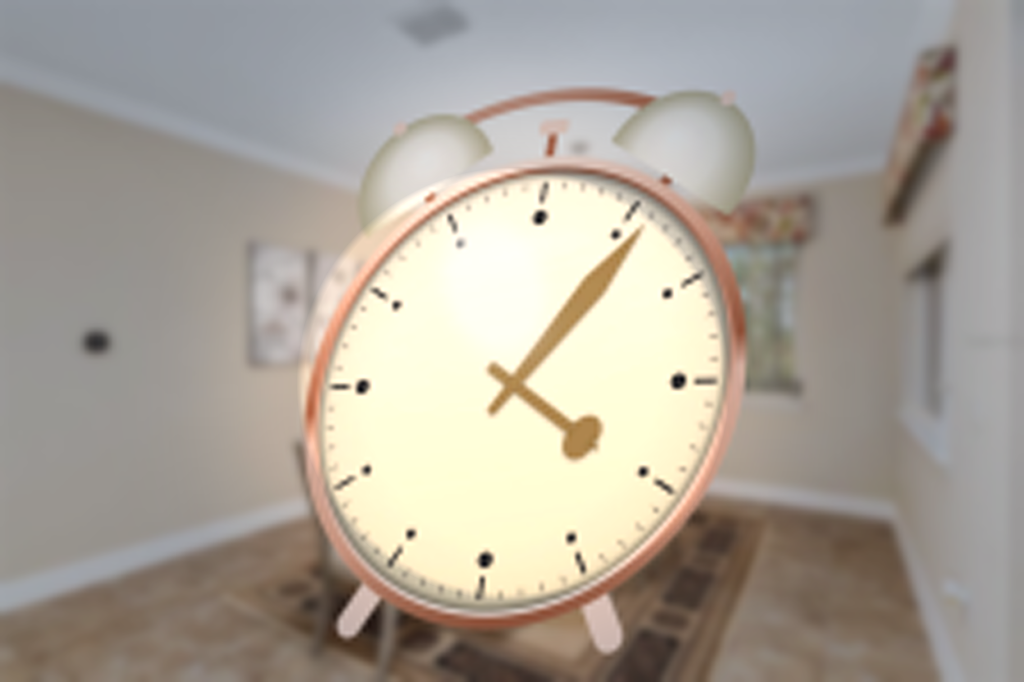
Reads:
{"hour": 4, "minute": 6}
